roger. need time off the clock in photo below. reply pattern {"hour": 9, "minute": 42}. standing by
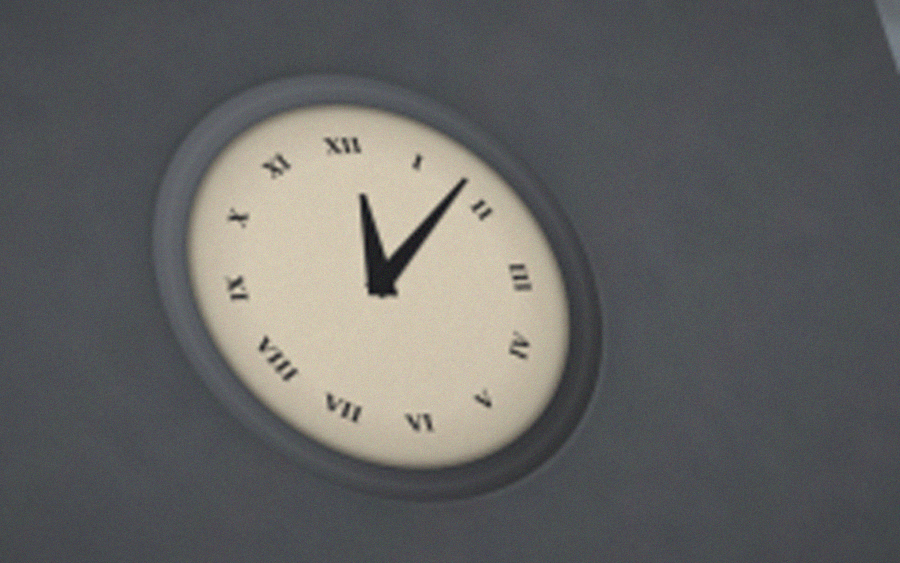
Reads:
{"hour": 12, "minute": 8}
